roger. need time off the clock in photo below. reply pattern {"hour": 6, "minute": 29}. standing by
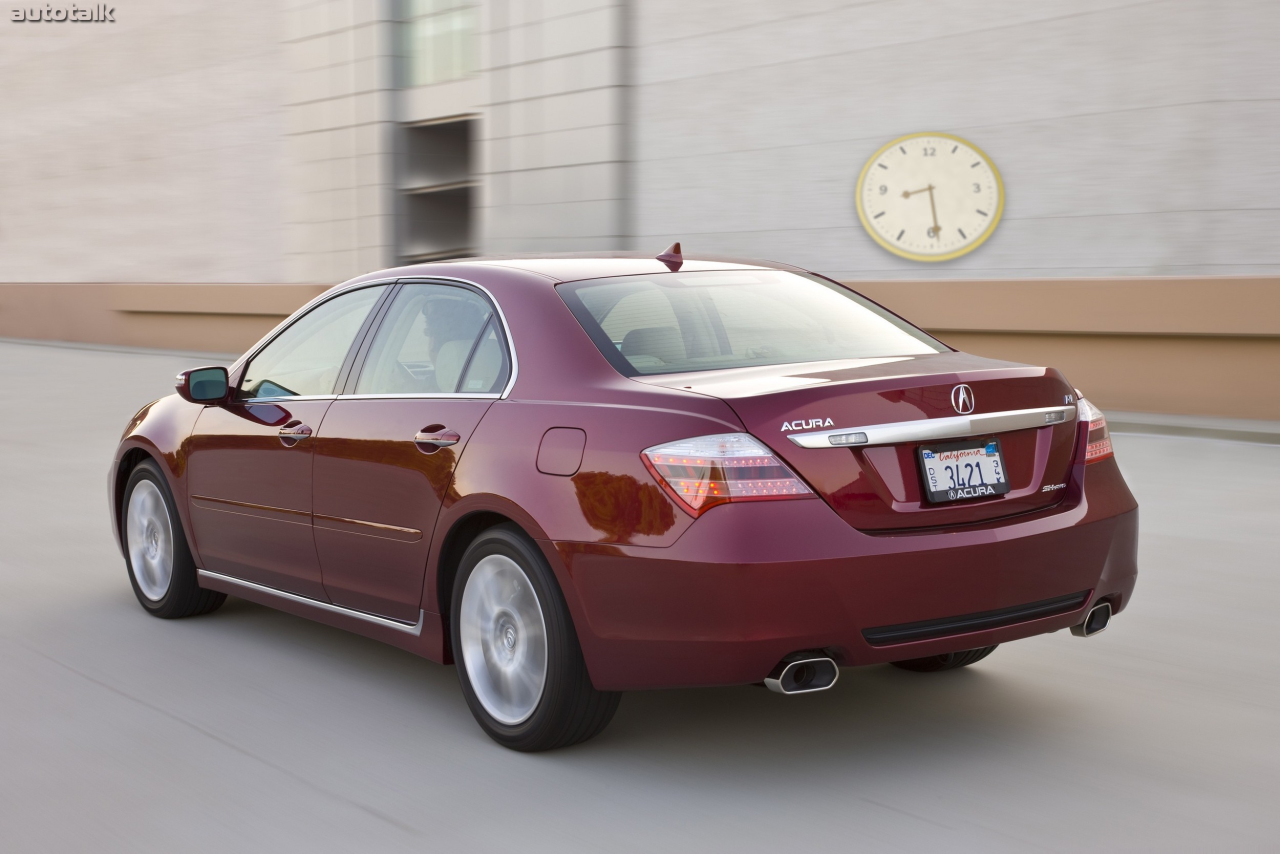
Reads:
{"hour": 8, "minute": 29}
